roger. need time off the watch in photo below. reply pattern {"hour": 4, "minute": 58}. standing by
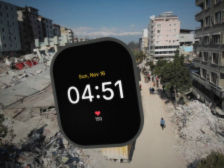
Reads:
{"hour": 4, "minute": 51}
